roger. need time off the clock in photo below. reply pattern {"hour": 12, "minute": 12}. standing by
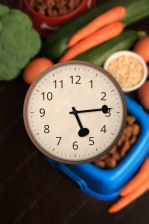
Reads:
{"hour": 5, "minute": 14}
